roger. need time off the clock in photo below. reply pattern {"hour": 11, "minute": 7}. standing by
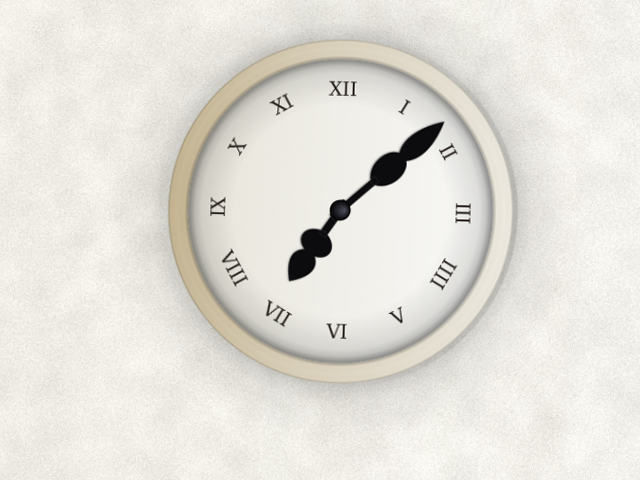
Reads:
{"hour": 7, "minute": 8}
